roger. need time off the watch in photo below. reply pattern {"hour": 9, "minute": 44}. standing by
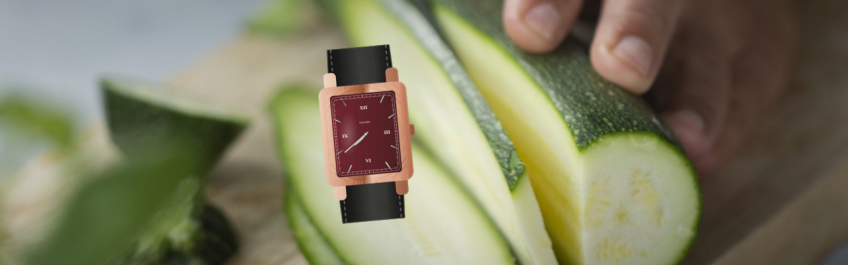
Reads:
{"hour": 7, "minute": 39}
